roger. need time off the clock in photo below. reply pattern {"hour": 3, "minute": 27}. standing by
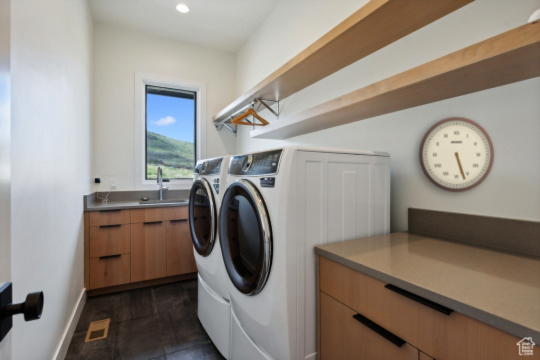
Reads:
{"hour": 5, "minute": 27}
